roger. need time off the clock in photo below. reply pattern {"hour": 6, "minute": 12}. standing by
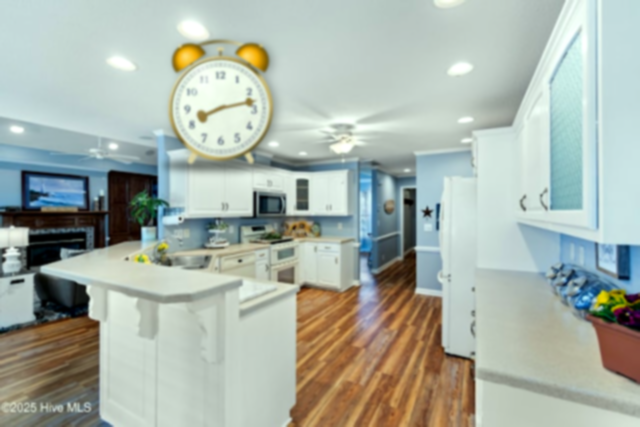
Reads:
{"hour": 8, "minute": 13}
